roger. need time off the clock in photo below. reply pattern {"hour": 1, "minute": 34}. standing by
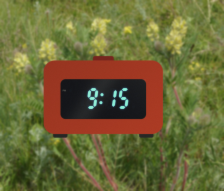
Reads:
{"hour": 9, "minute": 15}
